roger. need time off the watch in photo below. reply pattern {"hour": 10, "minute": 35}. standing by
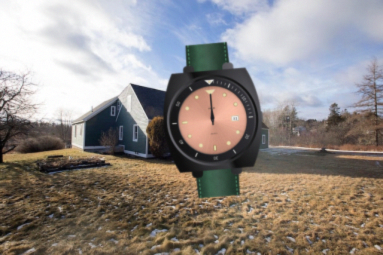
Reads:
{"hour": 12, "minute": 0}
